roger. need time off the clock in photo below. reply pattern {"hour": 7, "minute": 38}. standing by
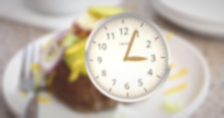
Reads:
{"hour": 3, "minute": 4}
